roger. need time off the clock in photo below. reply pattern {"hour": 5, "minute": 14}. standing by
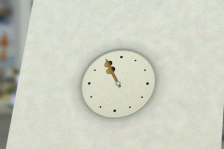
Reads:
{"hour": 10, "minute": 55}
